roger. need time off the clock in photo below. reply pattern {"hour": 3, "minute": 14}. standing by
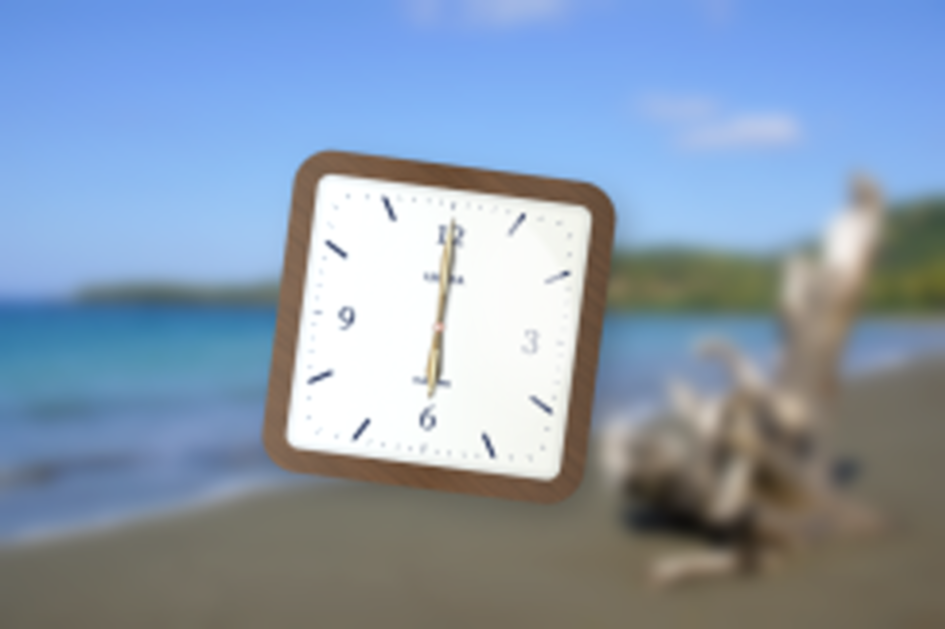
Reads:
{"hour": 6, "minute": 0}
